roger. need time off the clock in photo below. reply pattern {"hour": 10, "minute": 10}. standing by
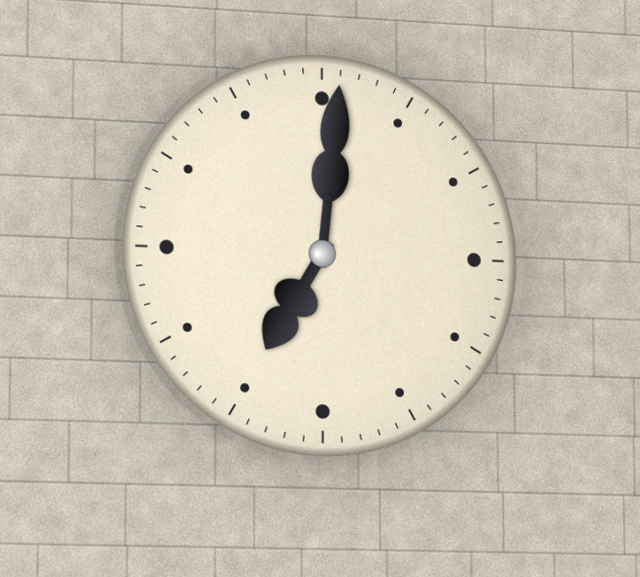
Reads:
{"hour": 7, "minute": 1}
